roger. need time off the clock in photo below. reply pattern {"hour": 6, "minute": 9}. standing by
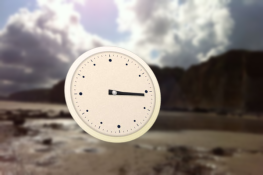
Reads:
{"hour": 3, "minute": 16}
